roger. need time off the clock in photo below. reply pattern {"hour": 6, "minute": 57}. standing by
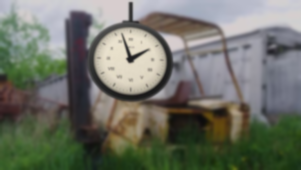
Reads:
{"hour": 1, "minute": 57}
